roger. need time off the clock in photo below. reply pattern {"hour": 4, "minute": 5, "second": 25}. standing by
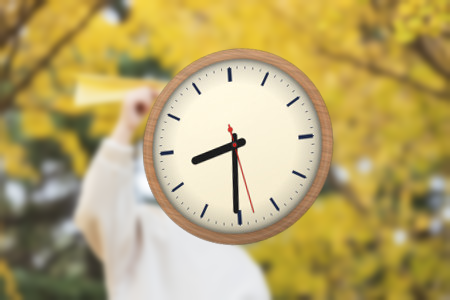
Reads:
{"hour": 8, "minute": 30, "second": 28}
